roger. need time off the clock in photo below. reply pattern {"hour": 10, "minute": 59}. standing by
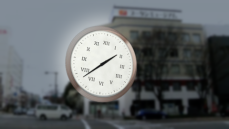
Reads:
{"hour": 1, "minute": 38}
